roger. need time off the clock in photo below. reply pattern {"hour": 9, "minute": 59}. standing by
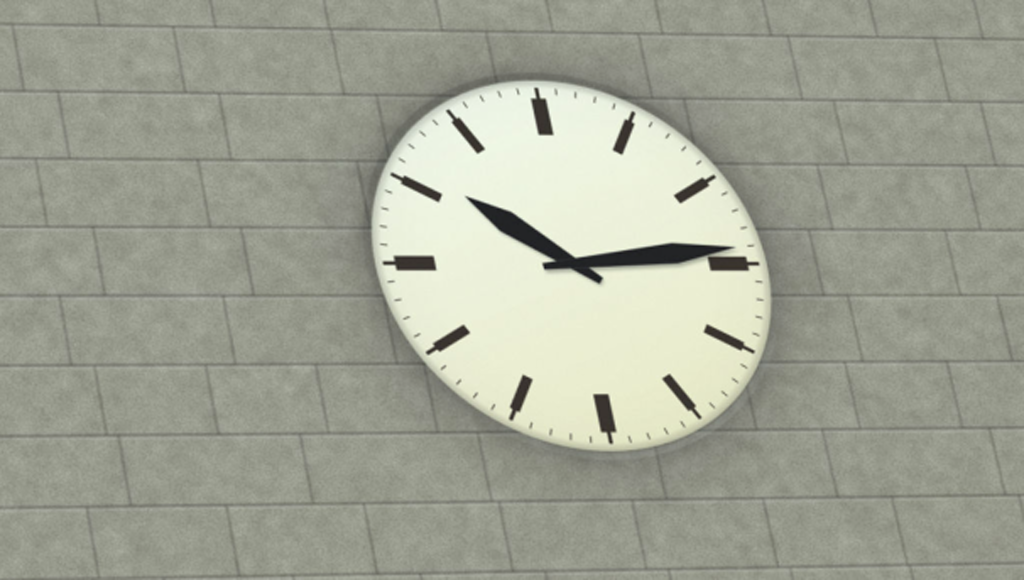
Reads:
{"hour": 10, "minute": 14}
